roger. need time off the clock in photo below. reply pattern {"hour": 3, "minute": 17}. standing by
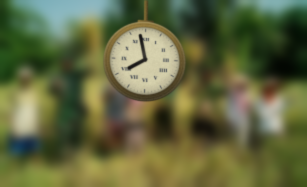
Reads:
{"hour": 7, "minute": 58}
